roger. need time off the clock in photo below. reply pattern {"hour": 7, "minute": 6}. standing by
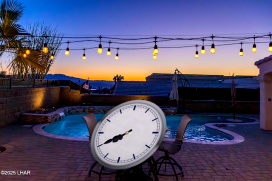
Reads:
{"hour": 7, "minute": 40}
